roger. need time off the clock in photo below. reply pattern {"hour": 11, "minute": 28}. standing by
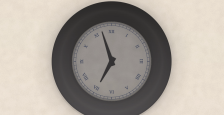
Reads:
{"hour": 6, "minute": 57}
